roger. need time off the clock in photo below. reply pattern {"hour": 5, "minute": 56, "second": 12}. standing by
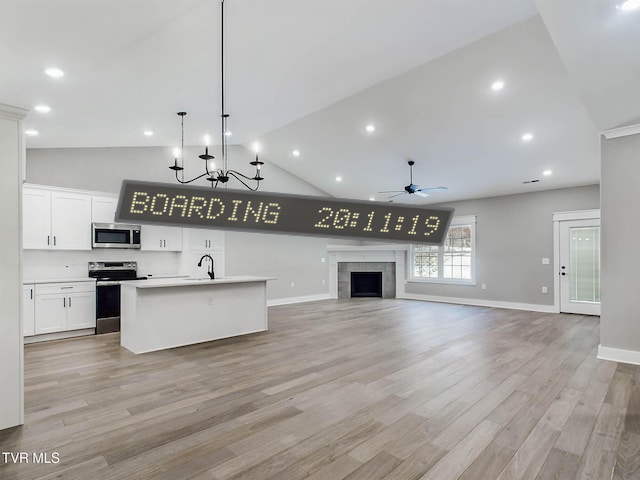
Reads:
{"hour": 20, "minute": 11, "second": 19}
